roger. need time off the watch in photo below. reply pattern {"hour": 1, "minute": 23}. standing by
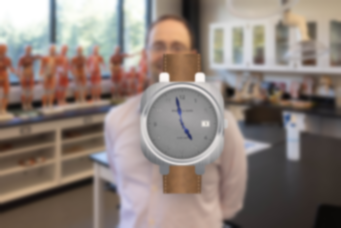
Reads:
{"hour": 4, "minute": 58}
